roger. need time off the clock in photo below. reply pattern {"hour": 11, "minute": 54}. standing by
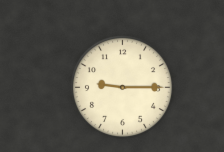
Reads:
{"hour": 9, "minute": 15}
